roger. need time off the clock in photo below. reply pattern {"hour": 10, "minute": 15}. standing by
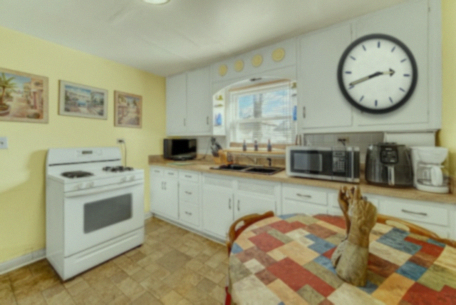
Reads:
{"hour": 2, "minute": 41}
